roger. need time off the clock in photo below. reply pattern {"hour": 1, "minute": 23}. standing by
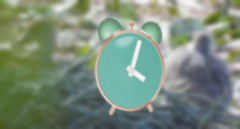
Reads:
{"hour": 4, "minute": 3}
